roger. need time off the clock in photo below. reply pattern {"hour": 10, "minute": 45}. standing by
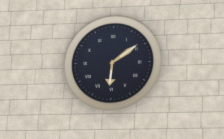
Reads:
{"hour": 6, "minute": 9}
